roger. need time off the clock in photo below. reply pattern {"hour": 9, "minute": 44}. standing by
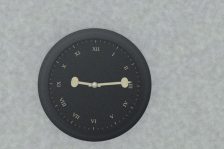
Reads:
{"hour": 9, "minute": 14}
